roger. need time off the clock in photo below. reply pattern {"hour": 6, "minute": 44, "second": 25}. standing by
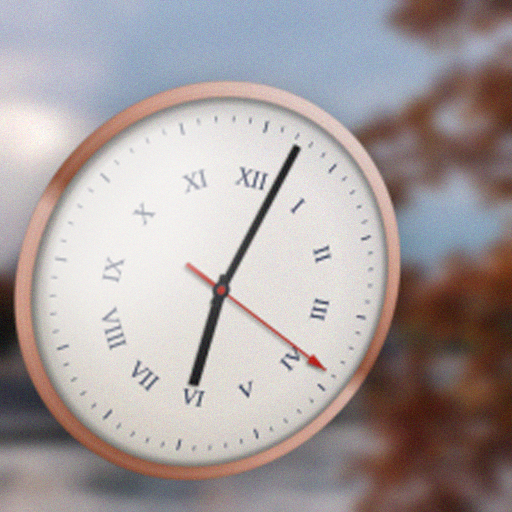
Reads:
{"hour": 6, "minute": 2, "second": 19}
